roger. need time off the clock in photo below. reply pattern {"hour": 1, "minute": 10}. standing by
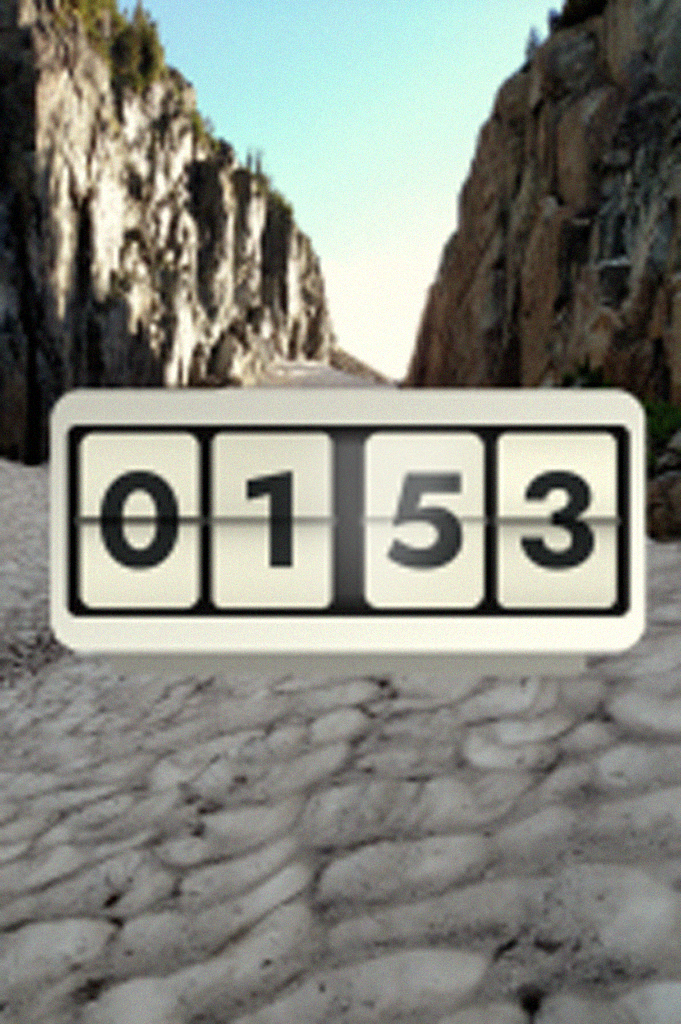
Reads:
{"hour": 1, "minute": 53}
